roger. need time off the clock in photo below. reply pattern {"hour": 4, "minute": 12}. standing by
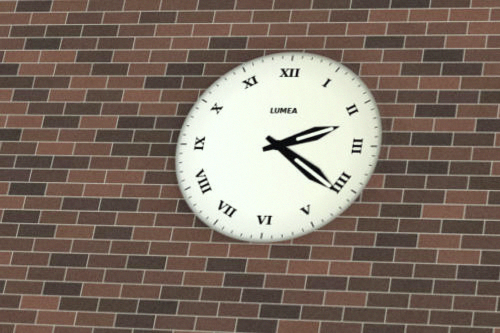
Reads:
{"hour": 2, "minute": 21}
